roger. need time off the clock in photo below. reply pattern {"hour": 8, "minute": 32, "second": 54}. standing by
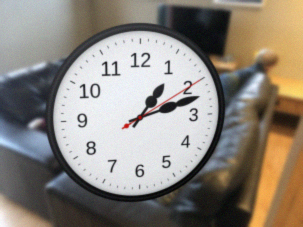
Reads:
{"hour": 1, "minute": 12, "second": 10}
